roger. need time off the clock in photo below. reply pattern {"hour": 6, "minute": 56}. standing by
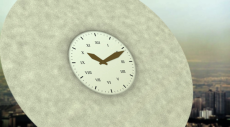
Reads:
{"hour": 10, "minute": 11}
